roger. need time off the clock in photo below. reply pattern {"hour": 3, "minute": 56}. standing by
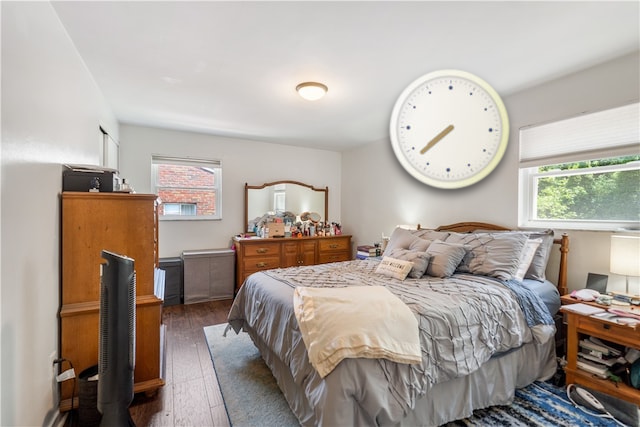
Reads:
{"hour": 7, "minute": 38}
